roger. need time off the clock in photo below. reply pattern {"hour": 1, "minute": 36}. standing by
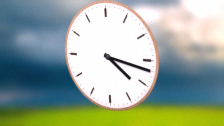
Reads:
{"hour": 4, "minute": 17}
